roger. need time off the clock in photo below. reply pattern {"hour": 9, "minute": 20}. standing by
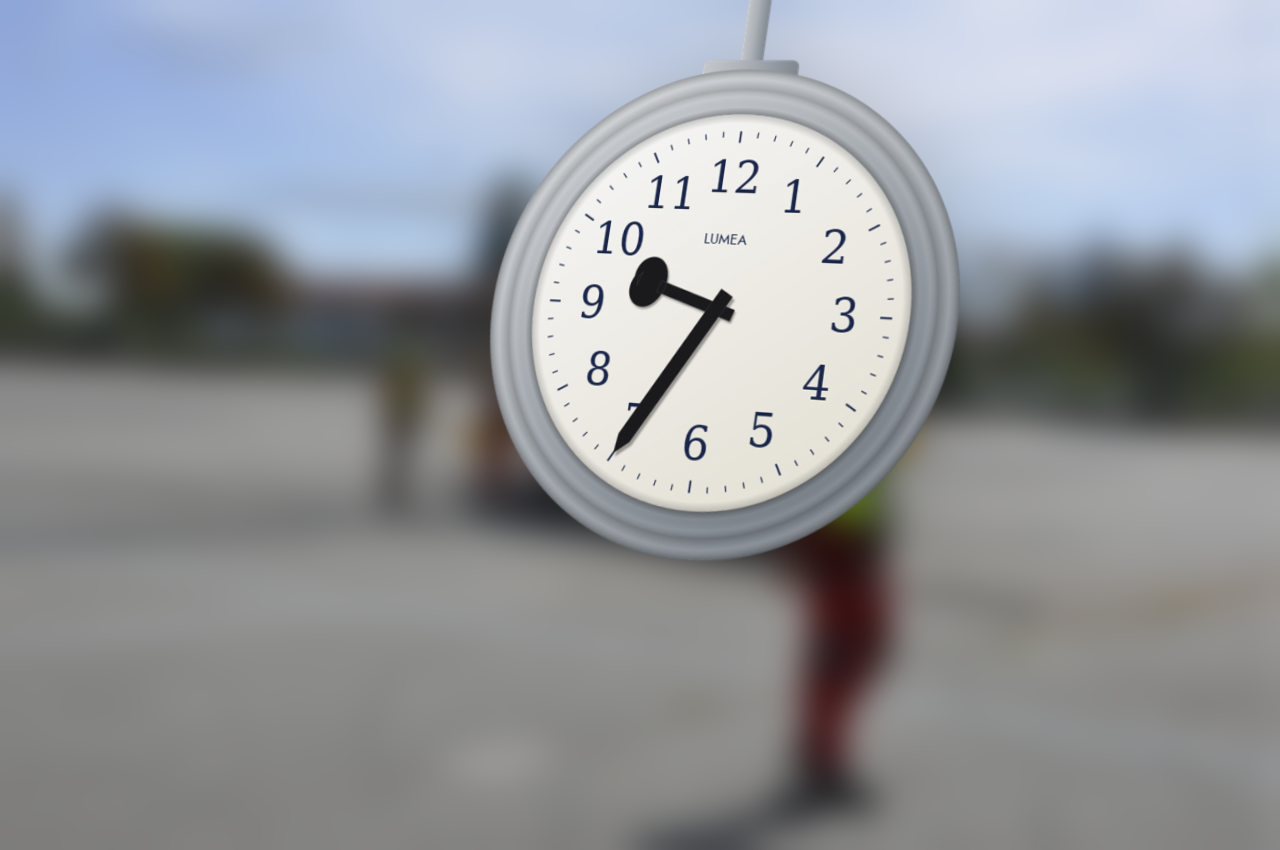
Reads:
{"hour": 9, "minute": 35}
